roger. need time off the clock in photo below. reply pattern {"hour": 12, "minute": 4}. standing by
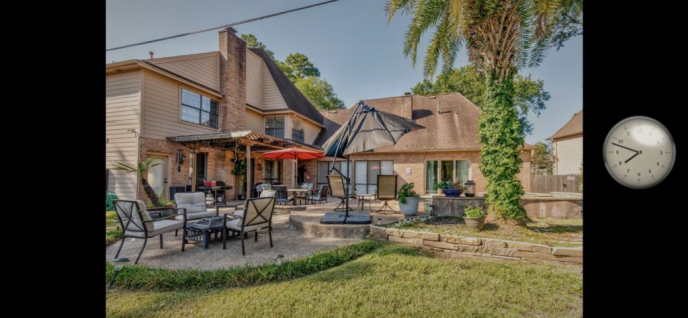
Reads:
{"hour": 7, "minute": 48}
